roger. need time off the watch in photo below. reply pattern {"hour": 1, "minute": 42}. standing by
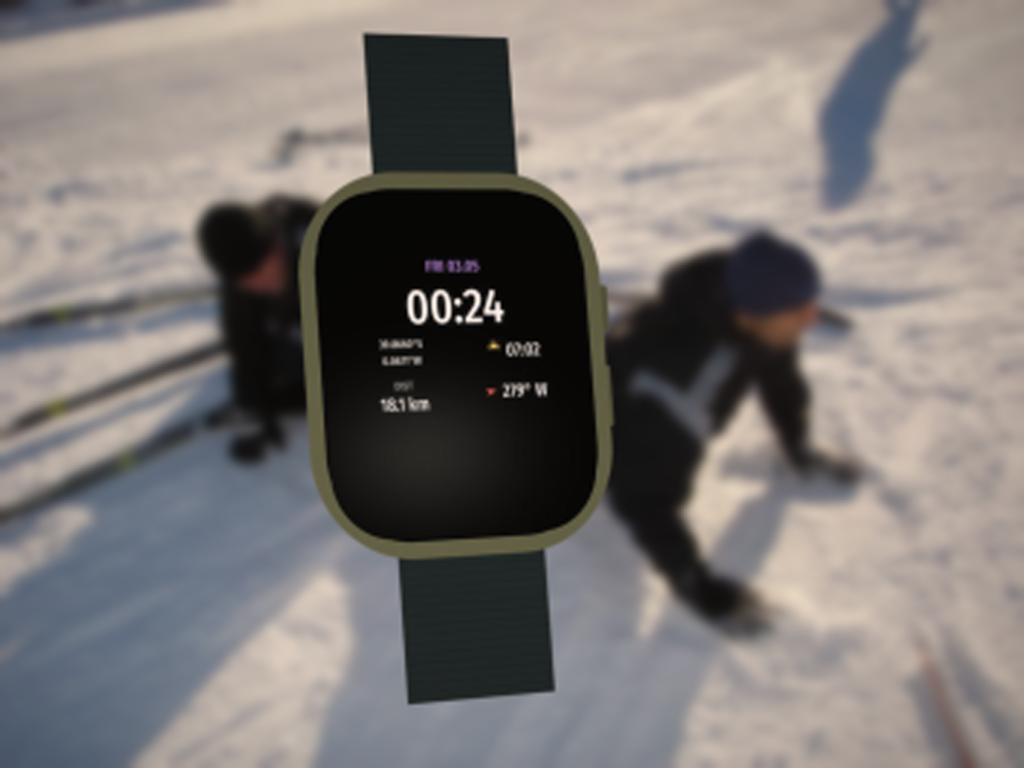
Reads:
{"hour": 0, "minute": 24}
